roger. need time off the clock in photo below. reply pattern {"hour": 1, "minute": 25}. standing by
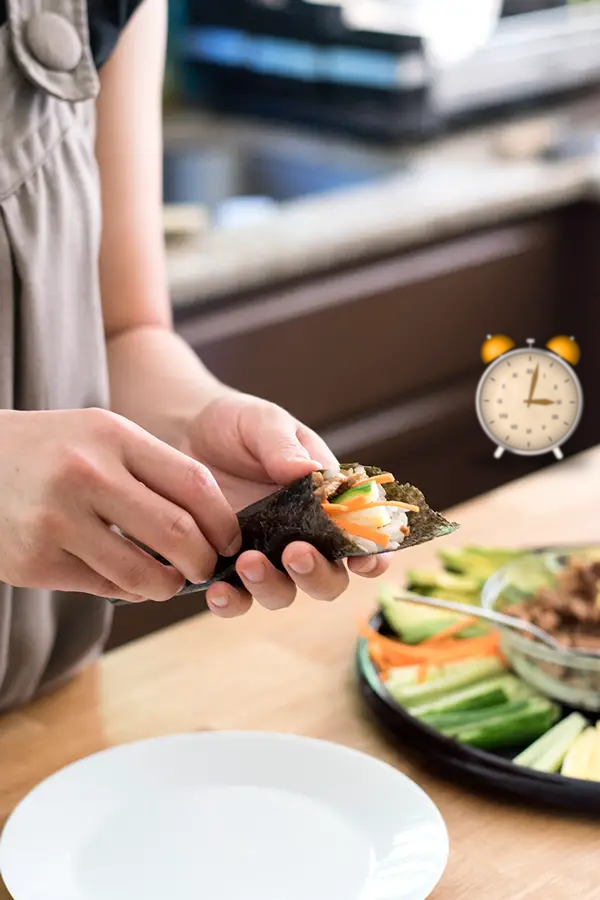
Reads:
{"hour": 3, "minute": 2}
